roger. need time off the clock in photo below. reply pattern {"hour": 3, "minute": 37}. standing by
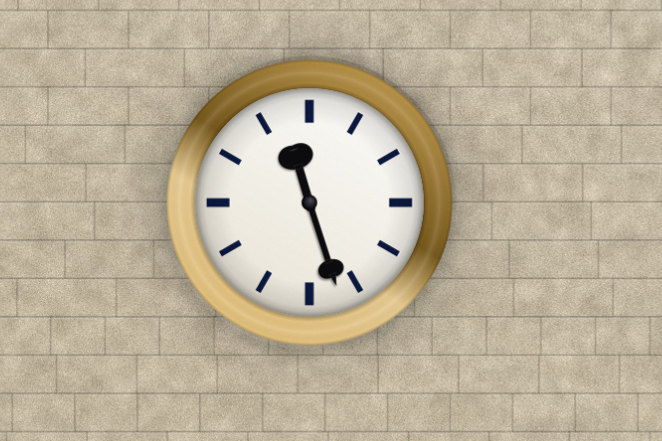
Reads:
{"hour": 11, "minute": 27}
